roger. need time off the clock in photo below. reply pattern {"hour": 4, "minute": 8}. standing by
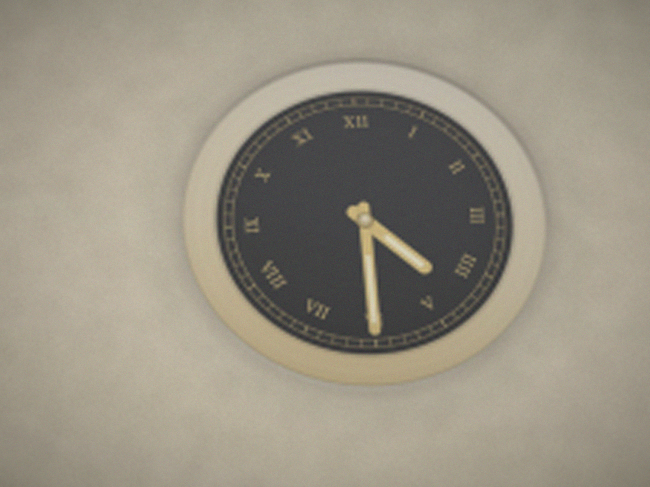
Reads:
{"hour": 4, "minute": 30}
